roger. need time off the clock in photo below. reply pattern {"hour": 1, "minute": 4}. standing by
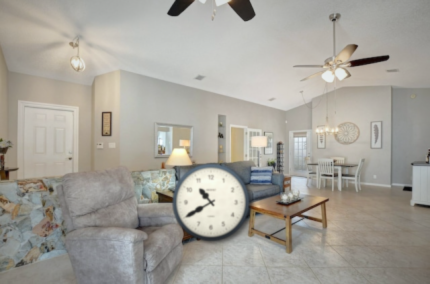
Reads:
{"hour": 10, "minute": 40}
